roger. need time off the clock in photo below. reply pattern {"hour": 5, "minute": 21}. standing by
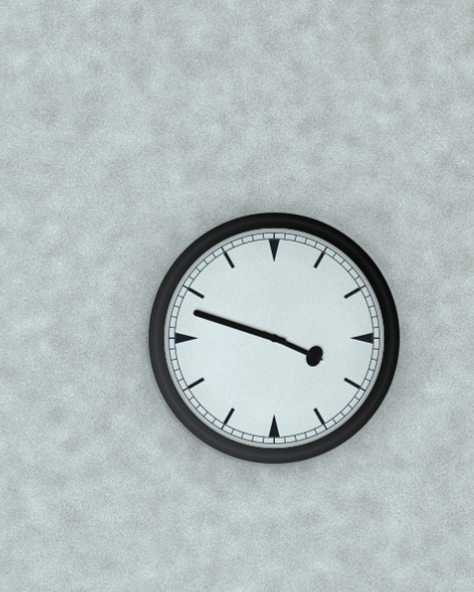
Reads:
{"hour": 3, "minute": 48}
